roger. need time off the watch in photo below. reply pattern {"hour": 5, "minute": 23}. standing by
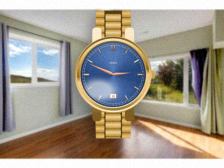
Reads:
{"hour": 2, "minute": 49}
